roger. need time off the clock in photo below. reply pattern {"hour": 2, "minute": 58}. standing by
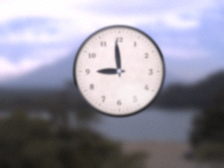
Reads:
{"hour": 8, "minute": 59}
